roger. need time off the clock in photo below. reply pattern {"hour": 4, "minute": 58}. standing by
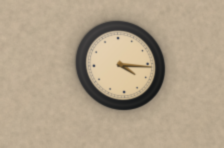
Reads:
{"hour": 4, "minute": 16}
